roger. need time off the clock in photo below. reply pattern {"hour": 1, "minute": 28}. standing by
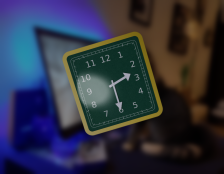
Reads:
{"hour": 2, "minute": 30}
